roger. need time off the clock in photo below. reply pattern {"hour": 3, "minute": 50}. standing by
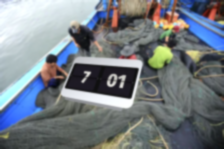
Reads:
{"hour": 7, "minute": 1}
